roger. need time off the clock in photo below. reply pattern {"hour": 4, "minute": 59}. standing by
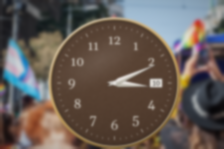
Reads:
{"hour": 3, "minute": 11}
